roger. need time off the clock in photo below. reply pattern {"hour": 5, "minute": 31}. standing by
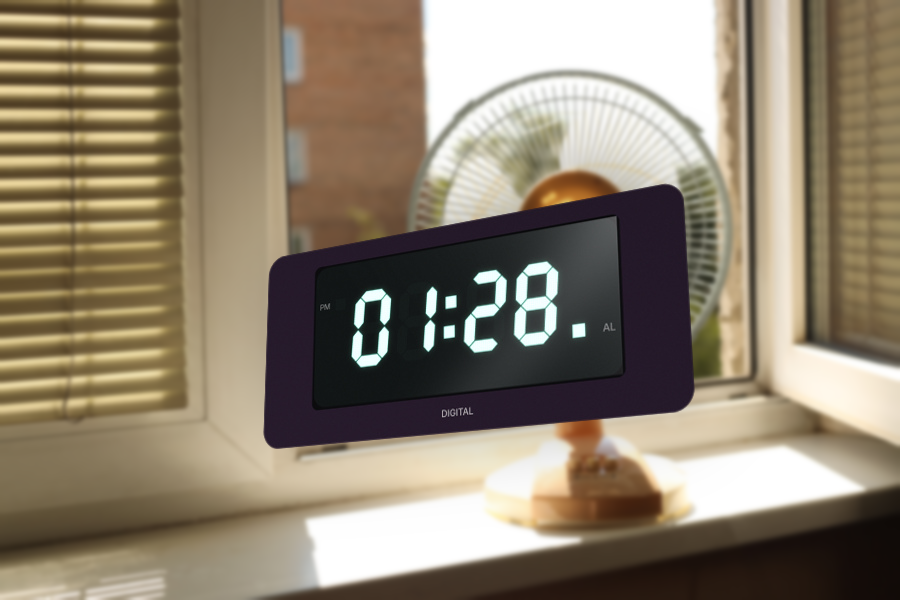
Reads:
{"hour": 1, "minute": 28}
